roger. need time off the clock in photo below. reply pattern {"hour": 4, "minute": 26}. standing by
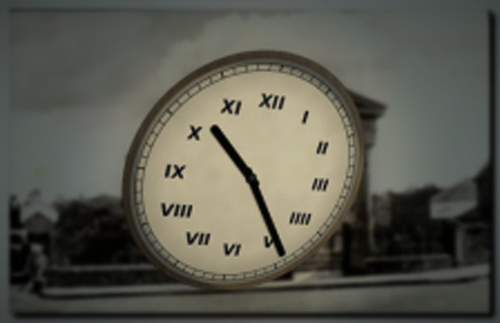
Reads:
{"hour": 10, "minute": 24}
